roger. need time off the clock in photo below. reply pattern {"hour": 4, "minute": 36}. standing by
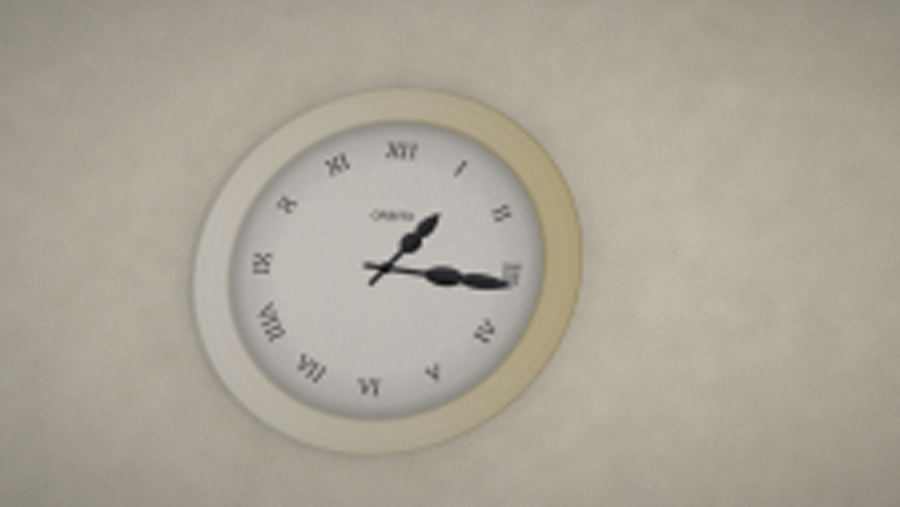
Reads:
{"hour": 1, "minute": 16}
